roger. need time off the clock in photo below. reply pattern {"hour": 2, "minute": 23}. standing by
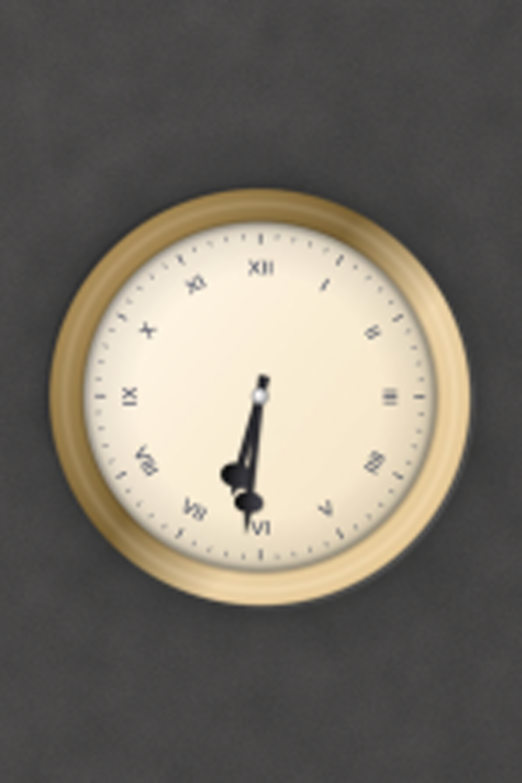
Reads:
{"hour": 6, "minute": 31}
